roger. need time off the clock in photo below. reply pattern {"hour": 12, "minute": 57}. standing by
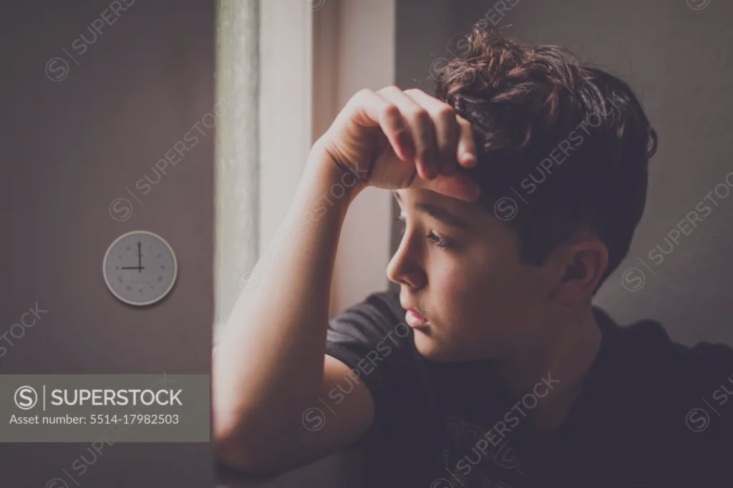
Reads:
{"hour": 9, "minute": 0}
